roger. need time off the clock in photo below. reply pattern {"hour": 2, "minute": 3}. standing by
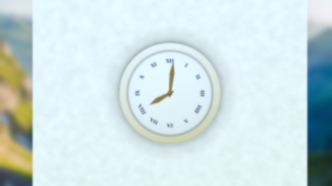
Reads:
{"hour": 8, "minute": 1}
